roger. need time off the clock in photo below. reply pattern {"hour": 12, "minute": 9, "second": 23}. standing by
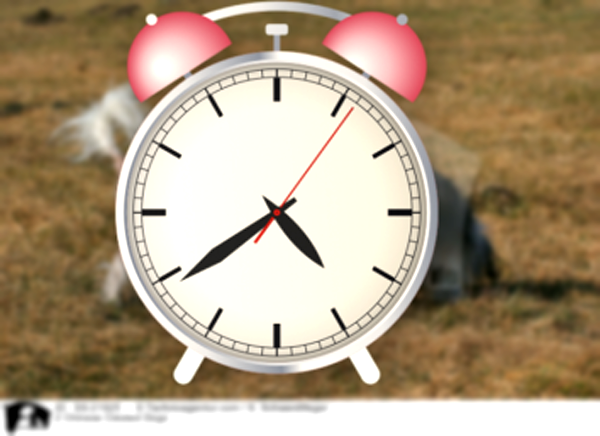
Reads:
{"hour": 4, "minute": 39, "second": 6}
